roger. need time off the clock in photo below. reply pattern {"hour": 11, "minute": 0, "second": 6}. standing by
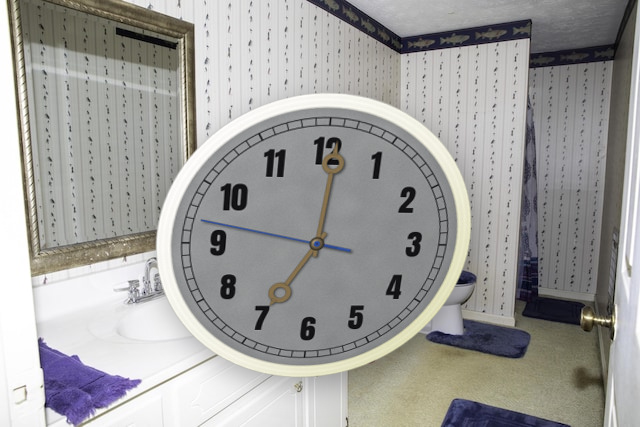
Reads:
{"hour": 7, "minute": 0, "second": 47}
